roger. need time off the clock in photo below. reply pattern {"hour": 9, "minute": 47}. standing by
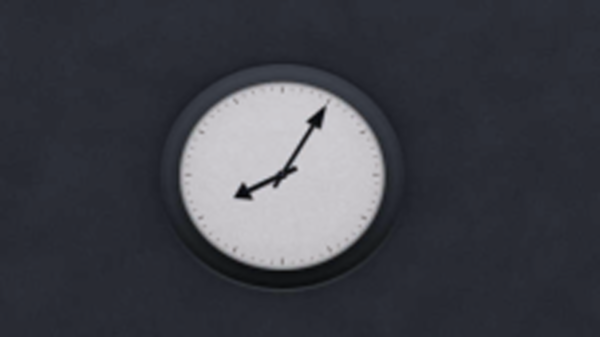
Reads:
{"hour": 8, "minute": 5}
